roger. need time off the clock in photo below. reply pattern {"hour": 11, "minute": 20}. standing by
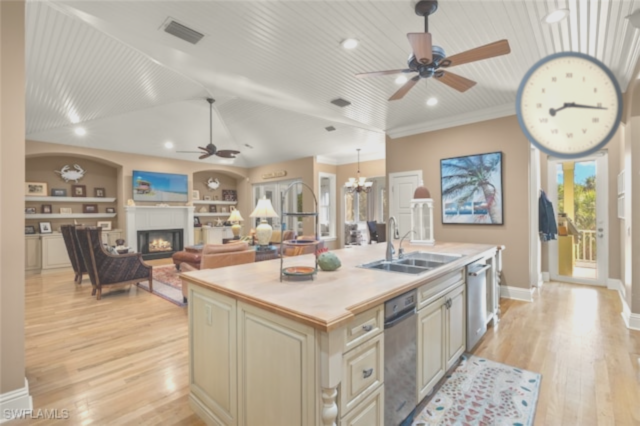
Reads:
{"hour": 8, "minute": 16}
